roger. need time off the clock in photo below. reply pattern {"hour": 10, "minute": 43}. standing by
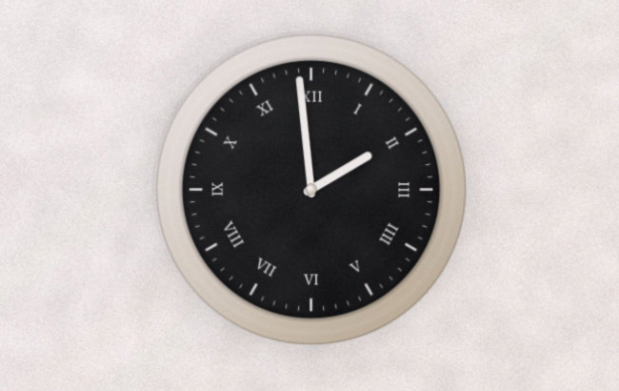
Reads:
{"hour": 1, "minute": 59}
